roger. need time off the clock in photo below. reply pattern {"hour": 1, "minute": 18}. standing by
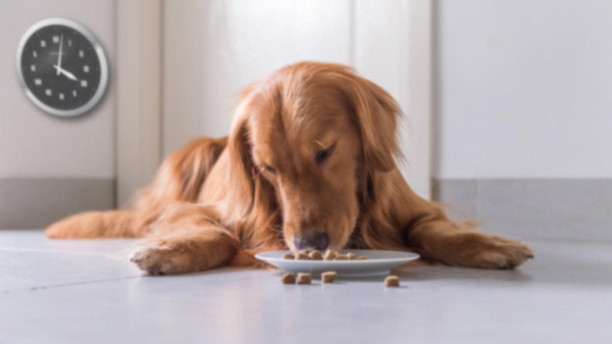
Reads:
{"hour": 4, "minute": 2}
